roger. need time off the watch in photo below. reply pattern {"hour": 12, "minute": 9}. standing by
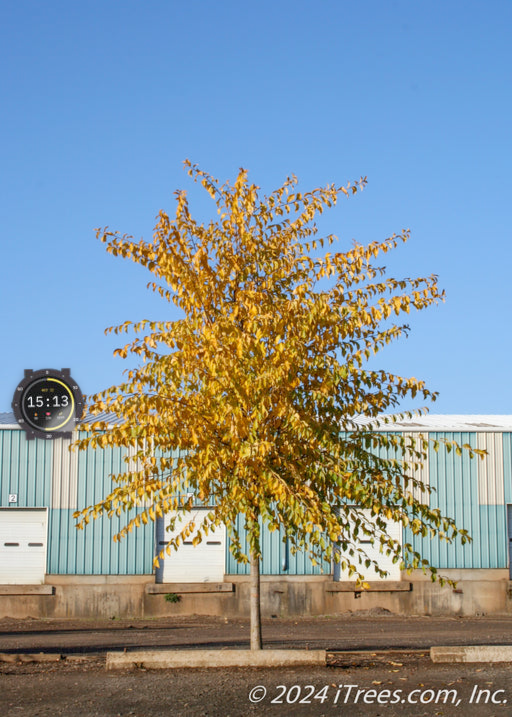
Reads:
{"hour": 15, "minute": 13}
